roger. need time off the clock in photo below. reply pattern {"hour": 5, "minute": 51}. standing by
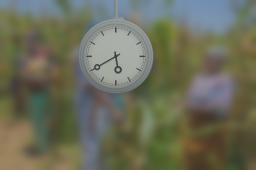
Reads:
{"hour": 5, "minute": 40}
